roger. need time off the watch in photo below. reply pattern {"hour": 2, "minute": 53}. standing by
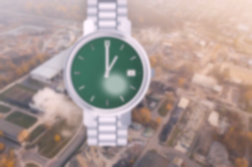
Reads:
{"hour": 1, "minute": 0}
